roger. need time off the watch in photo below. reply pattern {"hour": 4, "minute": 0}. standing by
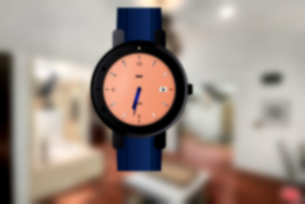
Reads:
{"hour": 6, "minute": 32}
